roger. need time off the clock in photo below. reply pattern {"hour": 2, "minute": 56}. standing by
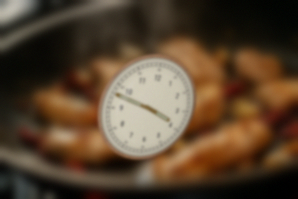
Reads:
{"hour": 3, "minute": 48}
